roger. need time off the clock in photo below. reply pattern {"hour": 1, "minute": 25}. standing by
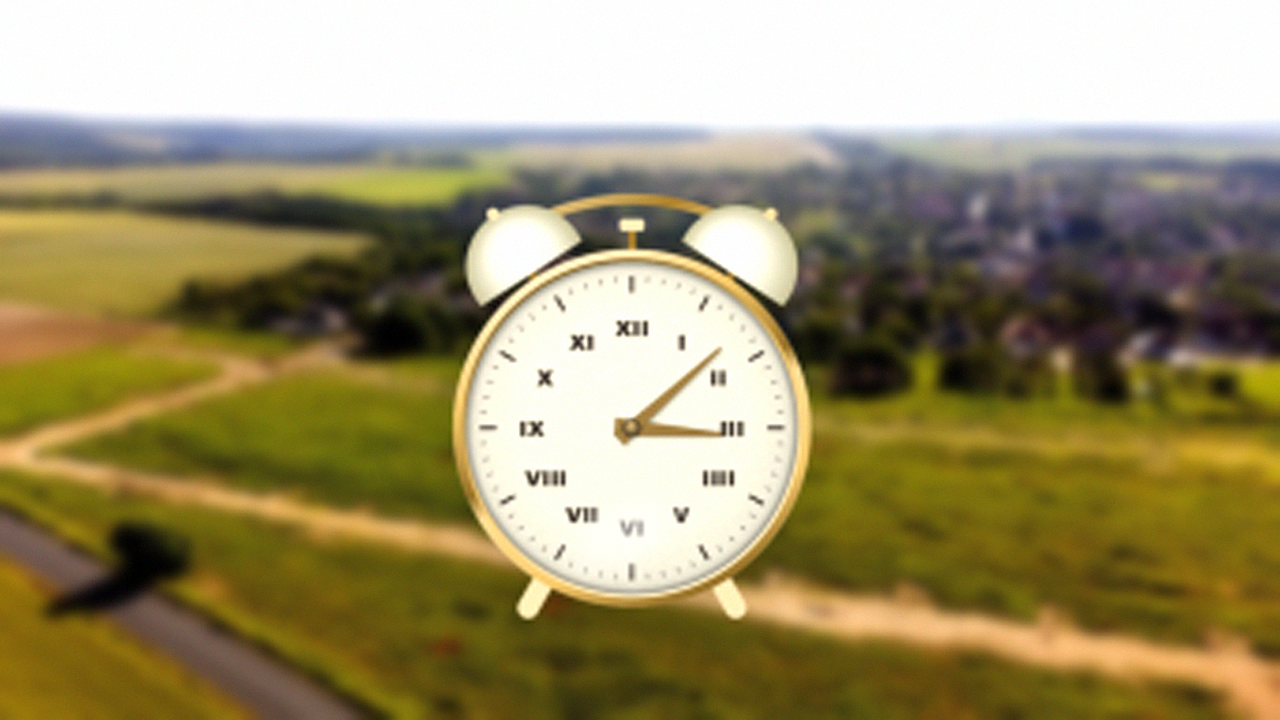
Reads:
{"hour": 3, "minute": 8}
